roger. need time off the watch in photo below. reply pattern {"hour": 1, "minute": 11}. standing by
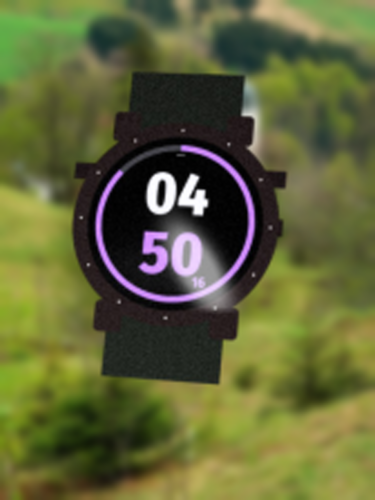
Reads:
{"hour": 4, "minute": 50}
